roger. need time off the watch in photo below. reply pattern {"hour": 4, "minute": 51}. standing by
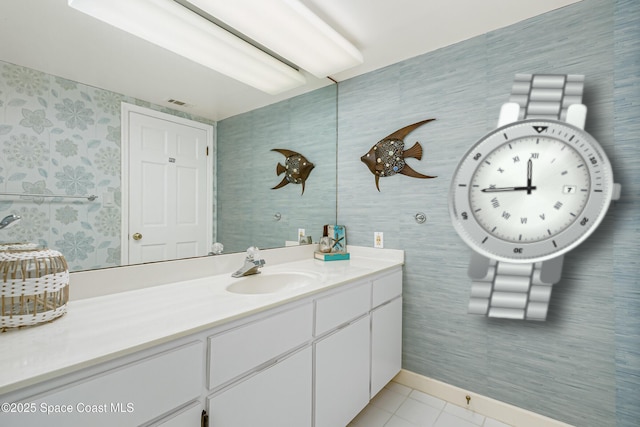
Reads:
{"hour": 11, "minute": 44}
